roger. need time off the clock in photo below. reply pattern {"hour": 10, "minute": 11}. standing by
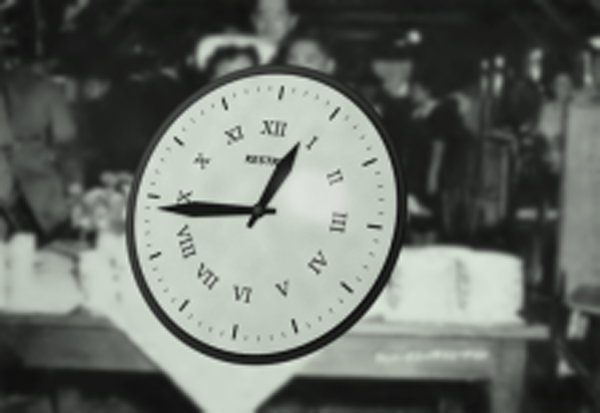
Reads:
{"hour": 12, "minute": 44}
